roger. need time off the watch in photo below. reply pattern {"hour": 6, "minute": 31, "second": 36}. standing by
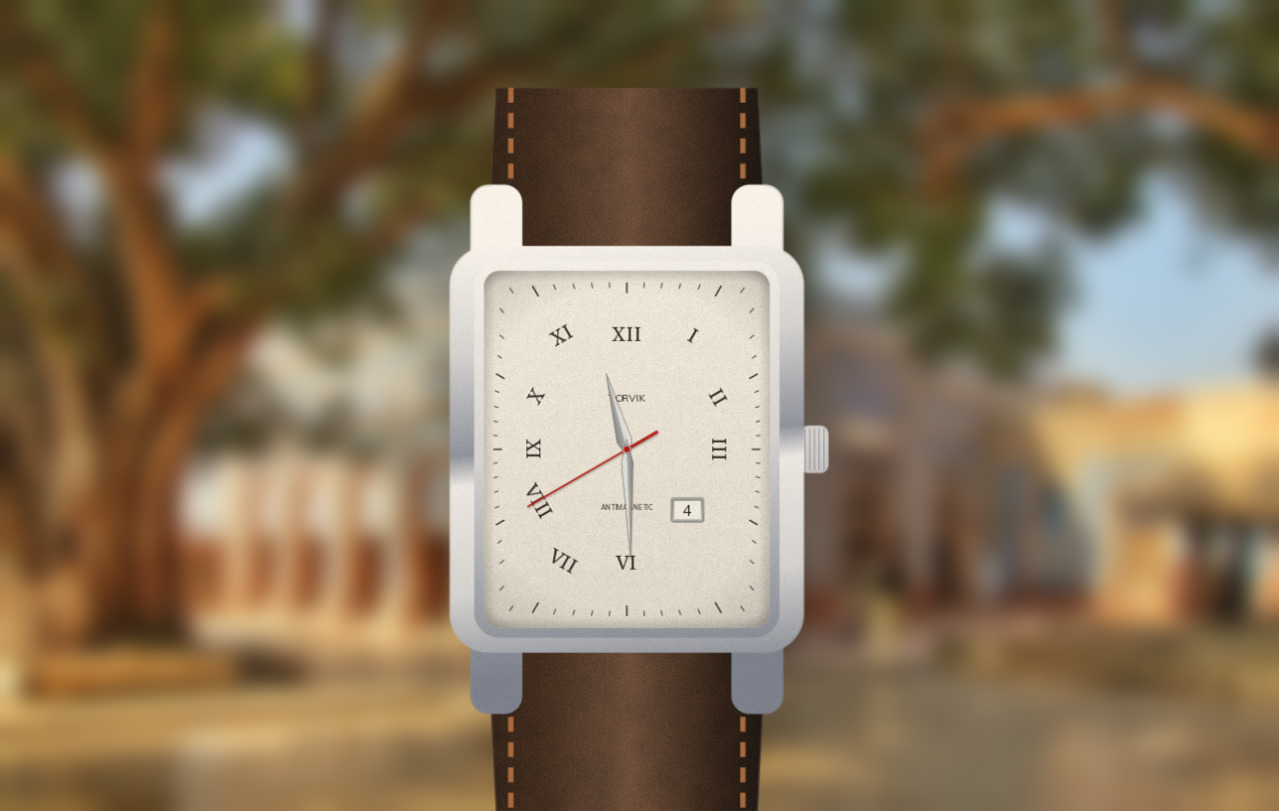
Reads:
{"hour": 11, "minute": 29, "second": 40}
